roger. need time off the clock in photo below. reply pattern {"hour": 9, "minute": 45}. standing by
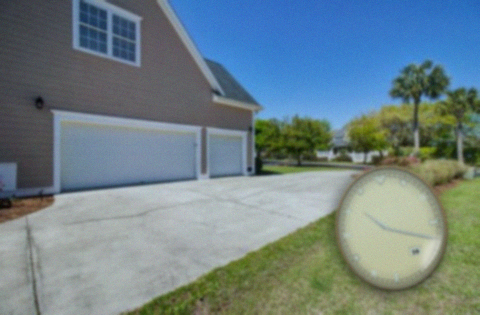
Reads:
{"hour": 10, "minute": 18}
